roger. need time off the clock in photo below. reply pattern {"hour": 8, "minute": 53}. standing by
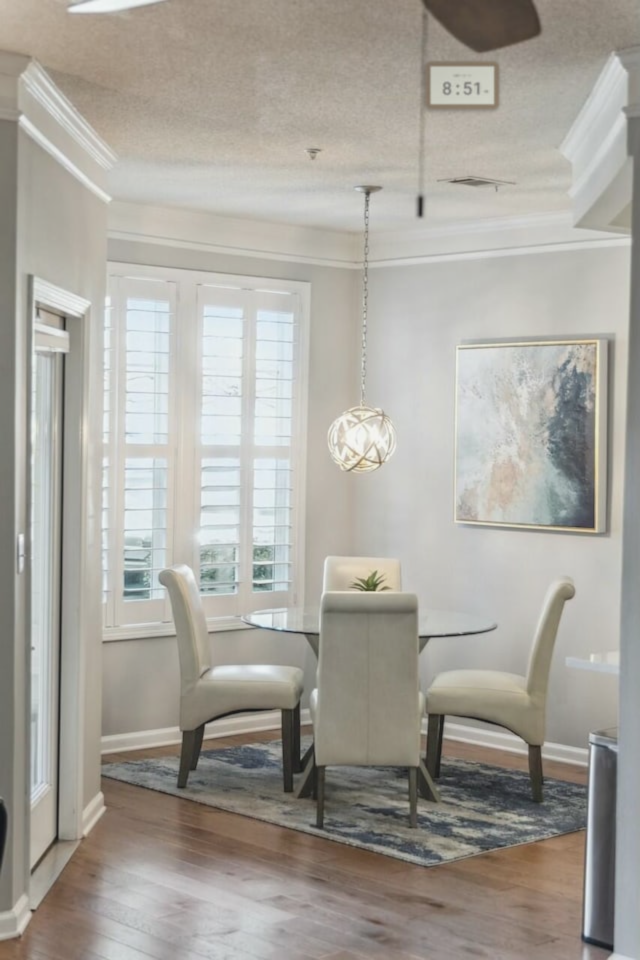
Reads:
{"hour": 8, "minute": 51}
